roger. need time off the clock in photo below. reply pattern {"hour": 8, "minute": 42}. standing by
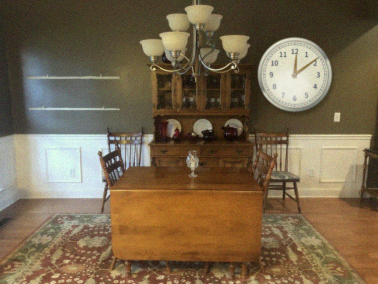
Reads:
{"hour": 12, "minute": 9}
